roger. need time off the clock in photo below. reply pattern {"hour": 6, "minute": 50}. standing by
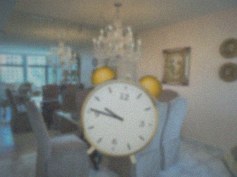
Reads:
{"hour": 9, "minute": 46}
